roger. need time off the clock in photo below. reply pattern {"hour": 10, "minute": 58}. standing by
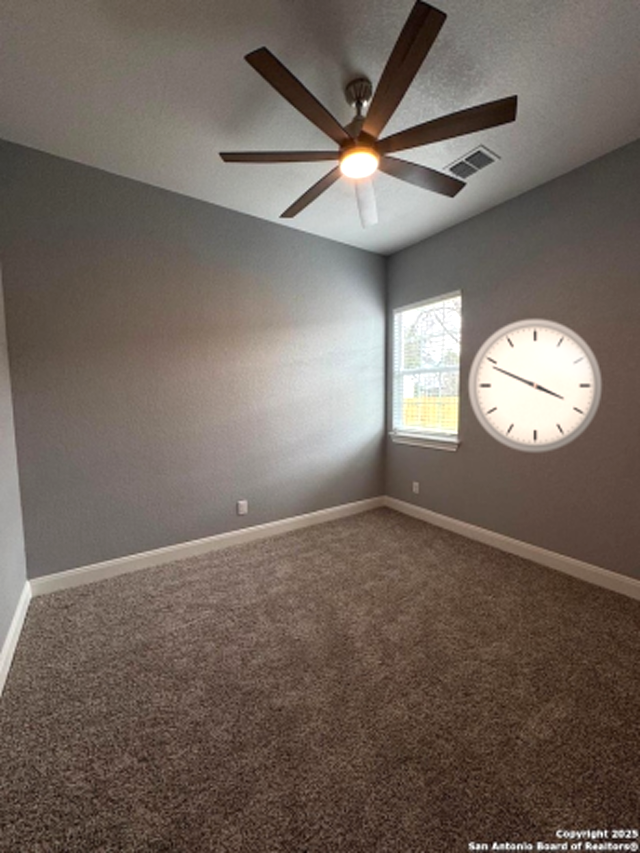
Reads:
{"hour": 3, "minute": 49}
